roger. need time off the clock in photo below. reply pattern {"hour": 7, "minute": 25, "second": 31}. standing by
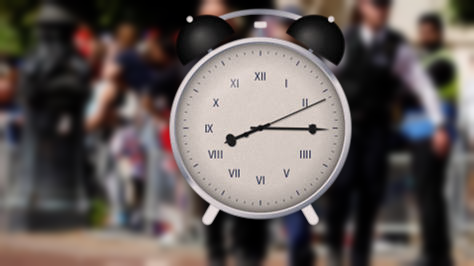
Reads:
{"hour": 8, "minute": 15, "second": 11}
